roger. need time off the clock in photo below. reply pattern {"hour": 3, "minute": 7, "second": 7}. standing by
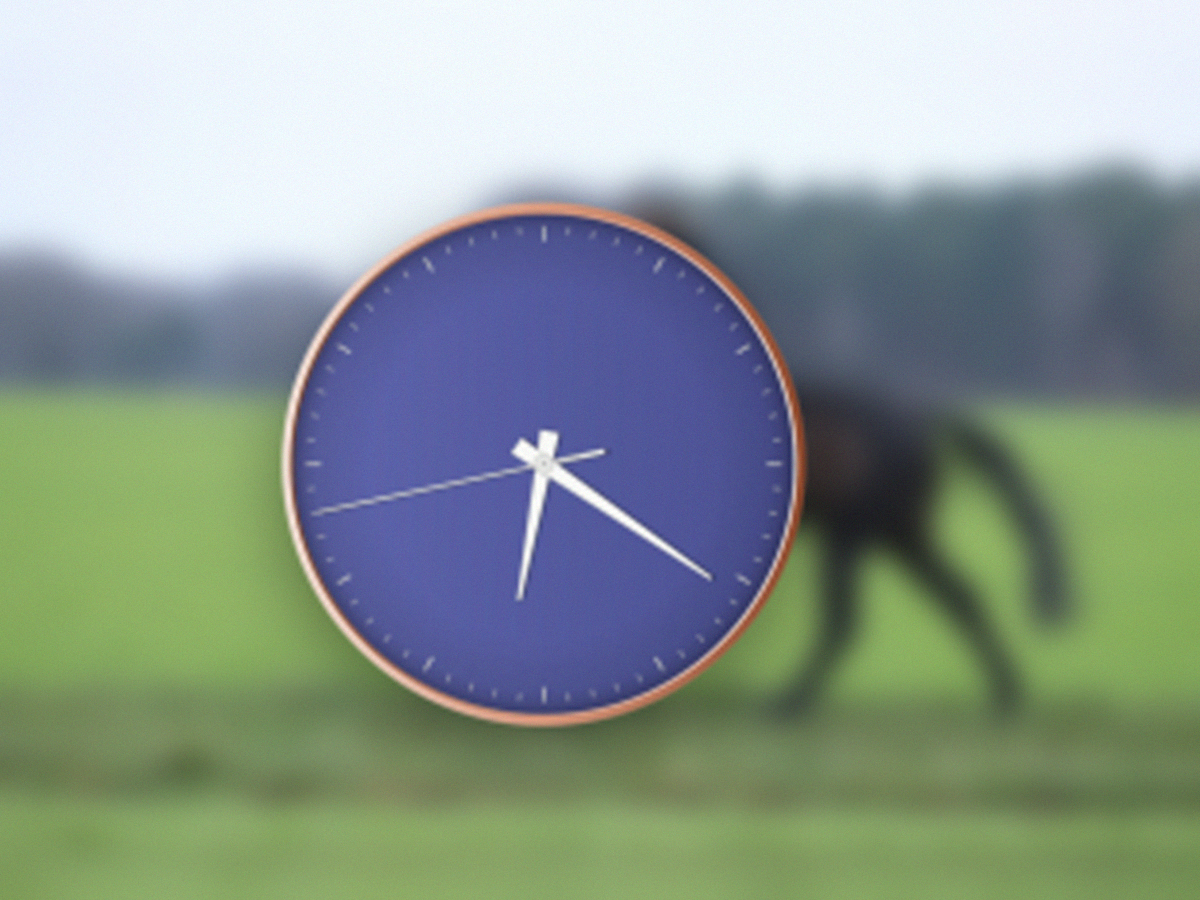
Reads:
{"hour": 6, "minute": 20, "second": 43}
